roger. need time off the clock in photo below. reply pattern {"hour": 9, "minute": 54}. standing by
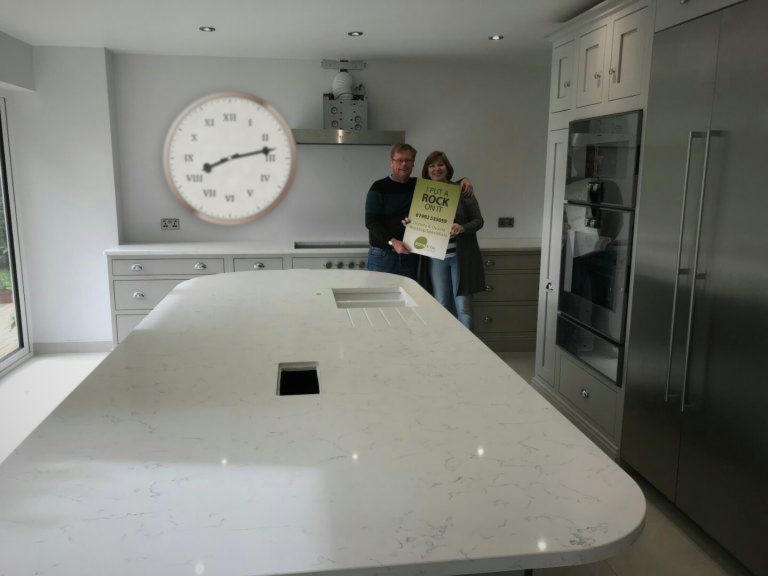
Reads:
{"hour": 8, "minute": 13}
